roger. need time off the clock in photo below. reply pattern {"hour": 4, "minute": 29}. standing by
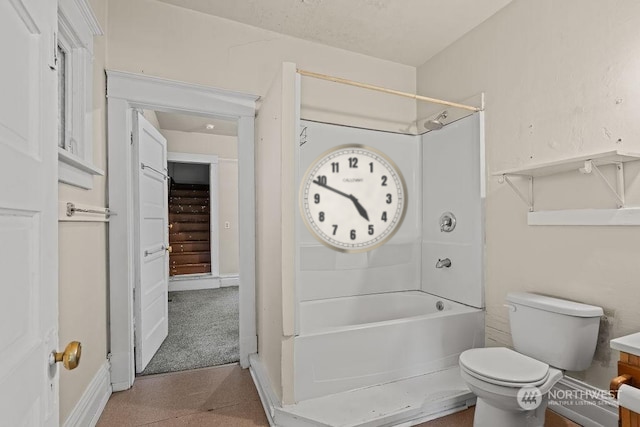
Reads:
{"hour": 4, "minute": 49}
